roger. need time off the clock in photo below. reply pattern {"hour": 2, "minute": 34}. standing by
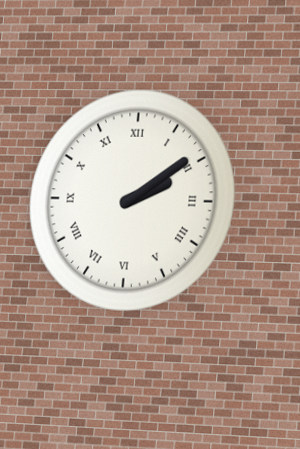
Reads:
{"hour": 2, "minute": 9}
